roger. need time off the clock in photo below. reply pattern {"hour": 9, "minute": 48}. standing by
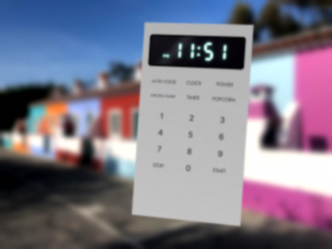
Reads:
{"hour": 11, "minute": 51}
